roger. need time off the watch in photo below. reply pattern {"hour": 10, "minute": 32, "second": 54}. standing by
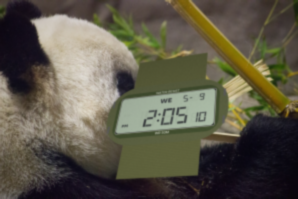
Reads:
{"hour": 2, "minute": 5, "second": 10}
